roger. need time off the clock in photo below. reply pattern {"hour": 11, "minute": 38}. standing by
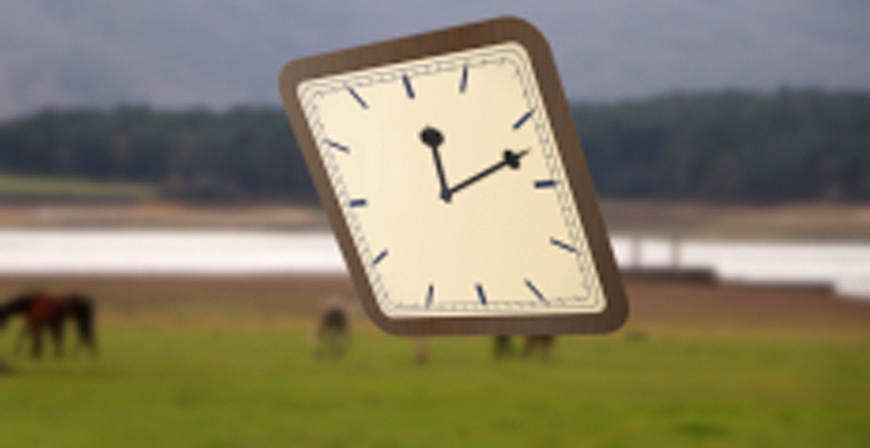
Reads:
{"hour": 12, "minute": 12}
